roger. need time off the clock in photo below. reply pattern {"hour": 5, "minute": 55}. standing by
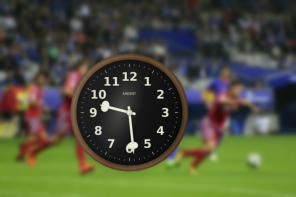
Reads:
{"hour": 9, "minute": 29}
